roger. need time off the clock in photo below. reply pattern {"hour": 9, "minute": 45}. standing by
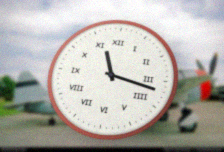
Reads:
{"hour": 11, "minute": 17}
